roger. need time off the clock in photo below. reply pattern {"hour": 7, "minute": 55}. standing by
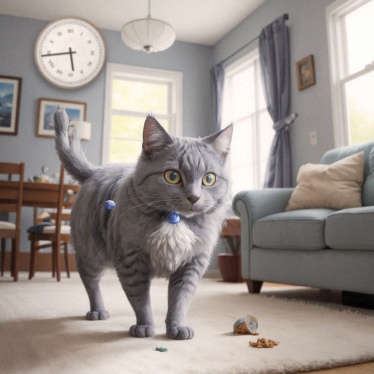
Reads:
{"hour": 5, "minute": 44}
